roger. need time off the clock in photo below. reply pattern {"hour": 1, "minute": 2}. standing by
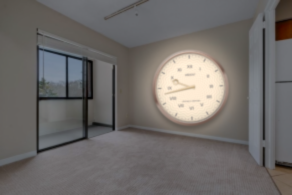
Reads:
{"hour": 9, "minute": 43}
